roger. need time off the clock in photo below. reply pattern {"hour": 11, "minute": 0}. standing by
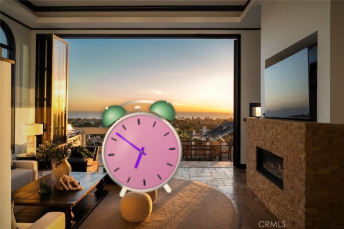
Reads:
{"hour": 6, "minute": 52}
